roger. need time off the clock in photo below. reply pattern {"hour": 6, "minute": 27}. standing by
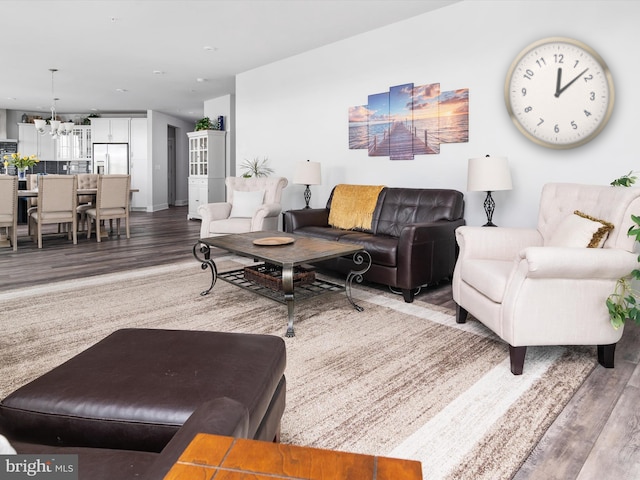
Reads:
{"hour": 12, "minute": 8}
